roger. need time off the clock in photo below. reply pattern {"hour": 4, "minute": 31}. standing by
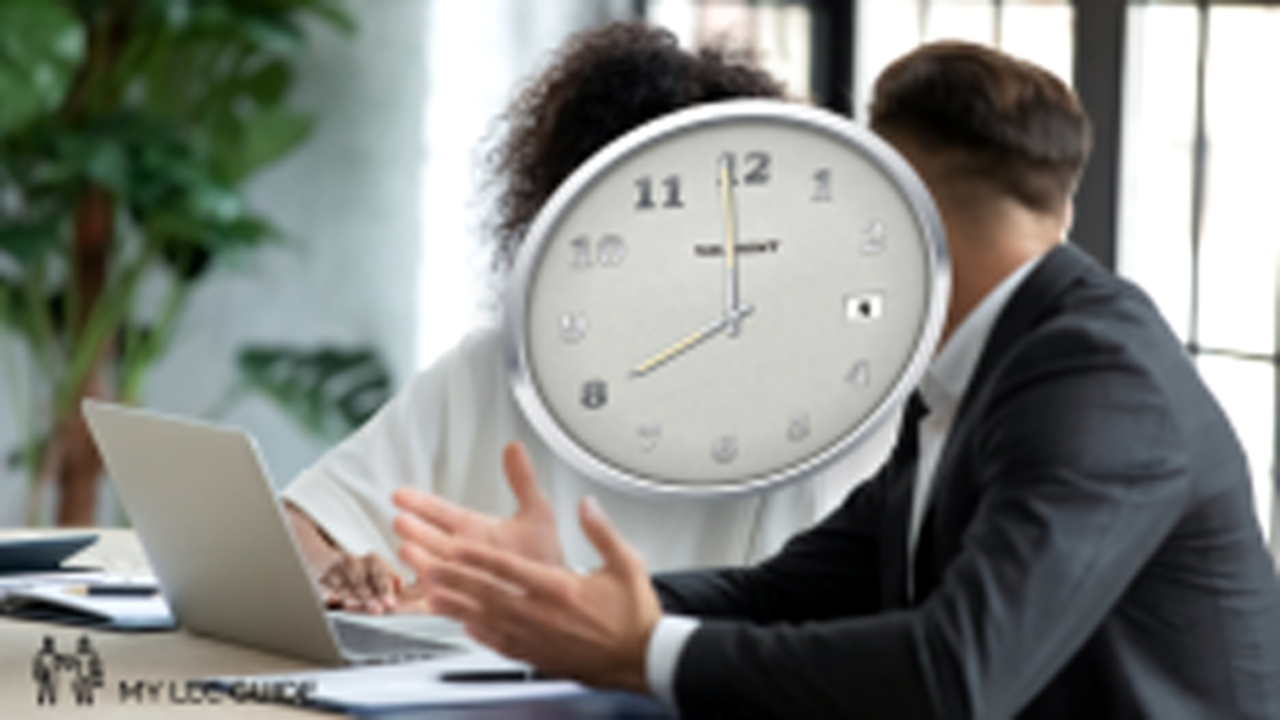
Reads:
{"hour": 7, "minute": 59}
